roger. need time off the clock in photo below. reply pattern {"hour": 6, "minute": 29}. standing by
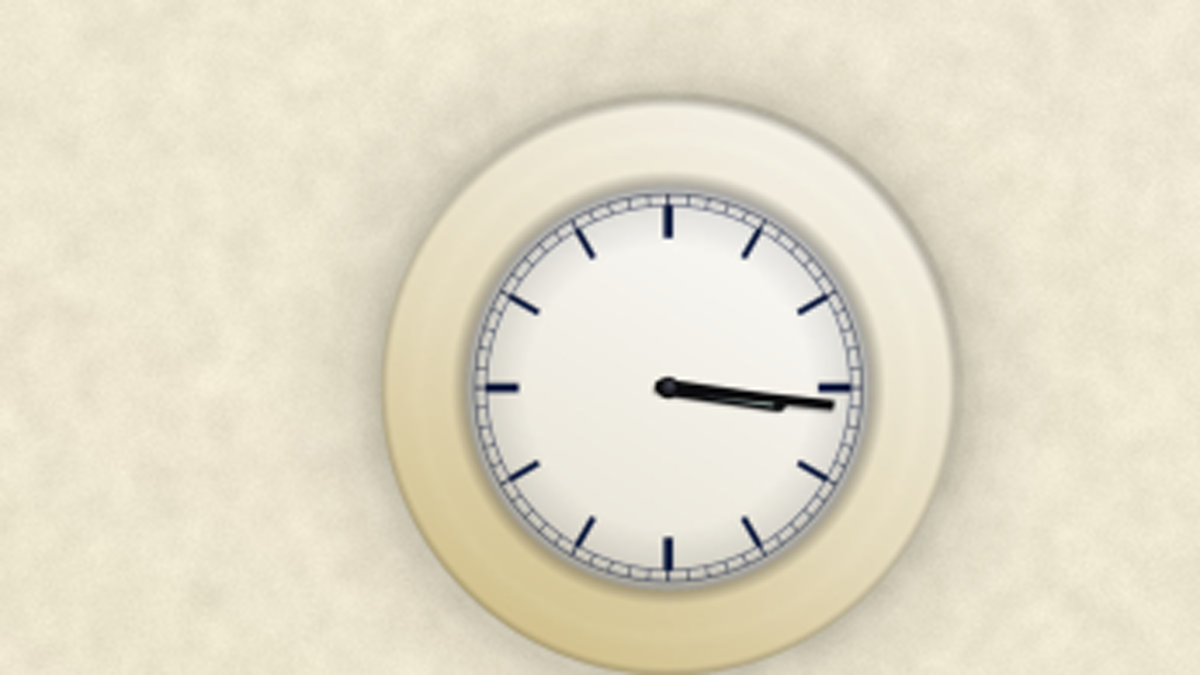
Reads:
{"hour": 3, "minute": 16}
